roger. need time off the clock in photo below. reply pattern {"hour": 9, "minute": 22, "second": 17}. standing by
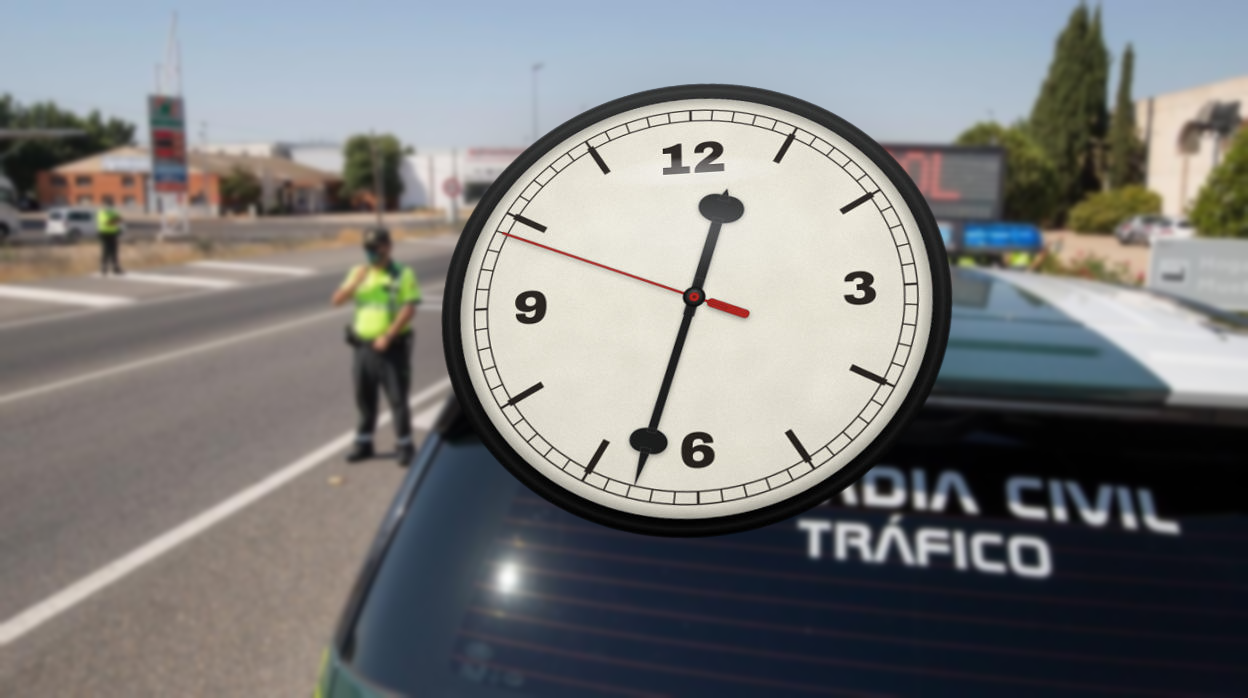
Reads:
{"hour": 12, "minute": 32, "second": 49}
